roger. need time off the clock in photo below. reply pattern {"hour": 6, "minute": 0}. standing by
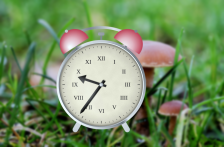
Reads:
{"hour": 9, "minute": 36}
